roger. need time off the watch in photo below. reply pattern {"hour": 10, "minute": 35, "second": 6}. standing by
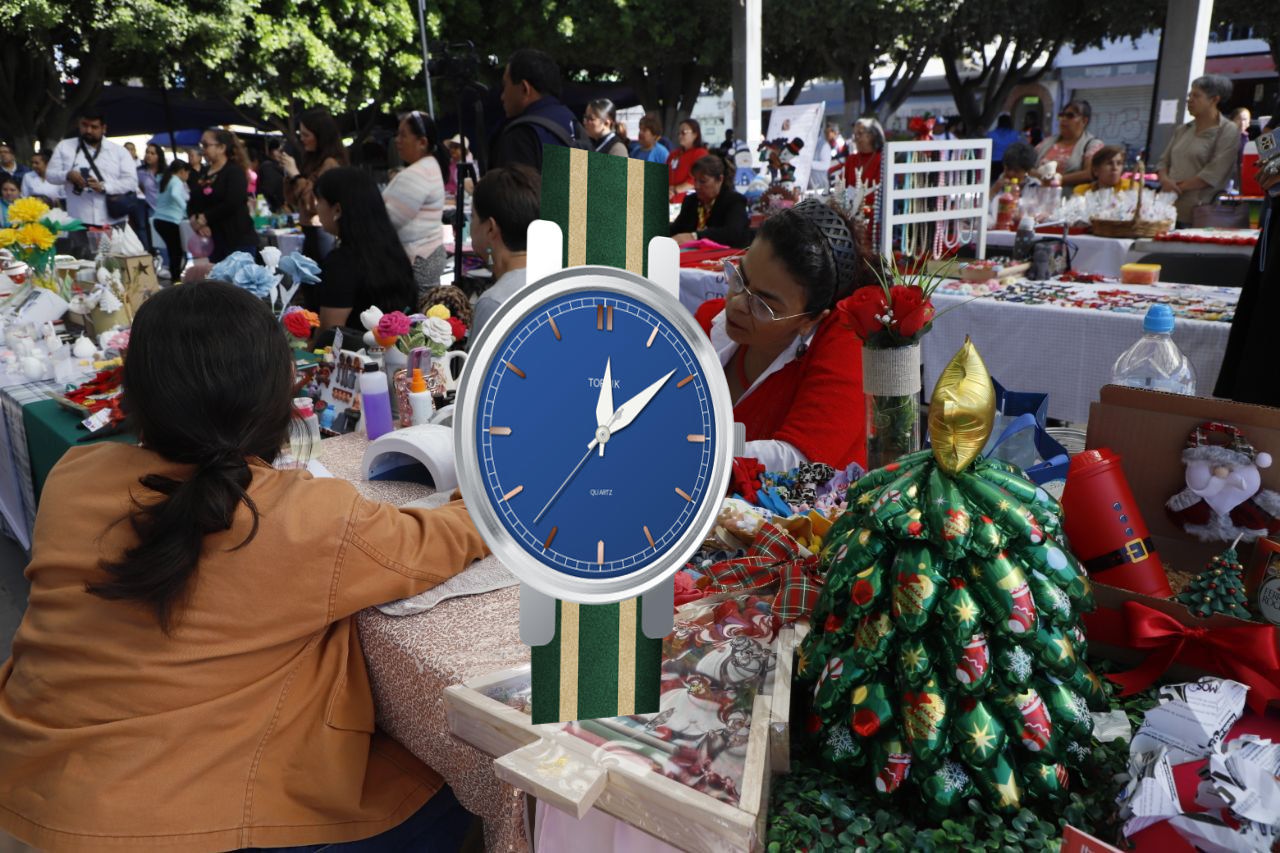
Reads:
{"hour": 12, "minute": 8, "second": 37}
